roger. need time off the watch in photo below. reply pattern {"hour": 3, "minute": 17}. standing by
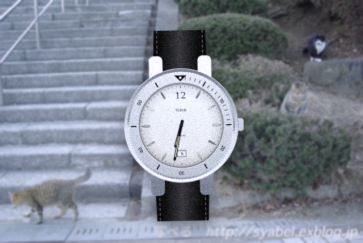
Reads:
{"hour": 6, "minute": 32}
